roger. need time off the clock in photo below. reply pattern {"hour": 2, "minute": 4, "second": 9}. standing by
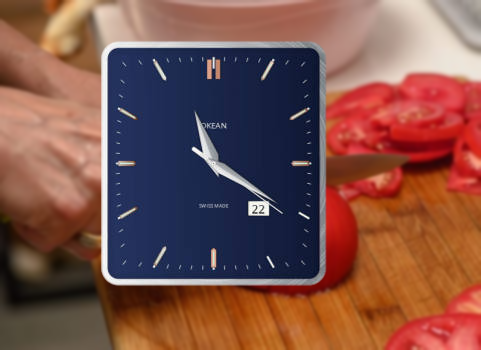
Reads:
{"hour": 11, "minute": 20, "second": 21}
